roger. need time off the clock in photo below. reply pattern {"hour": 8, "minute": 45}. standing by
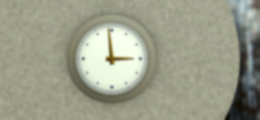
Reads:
{"hour": 2, "minute": 59}
